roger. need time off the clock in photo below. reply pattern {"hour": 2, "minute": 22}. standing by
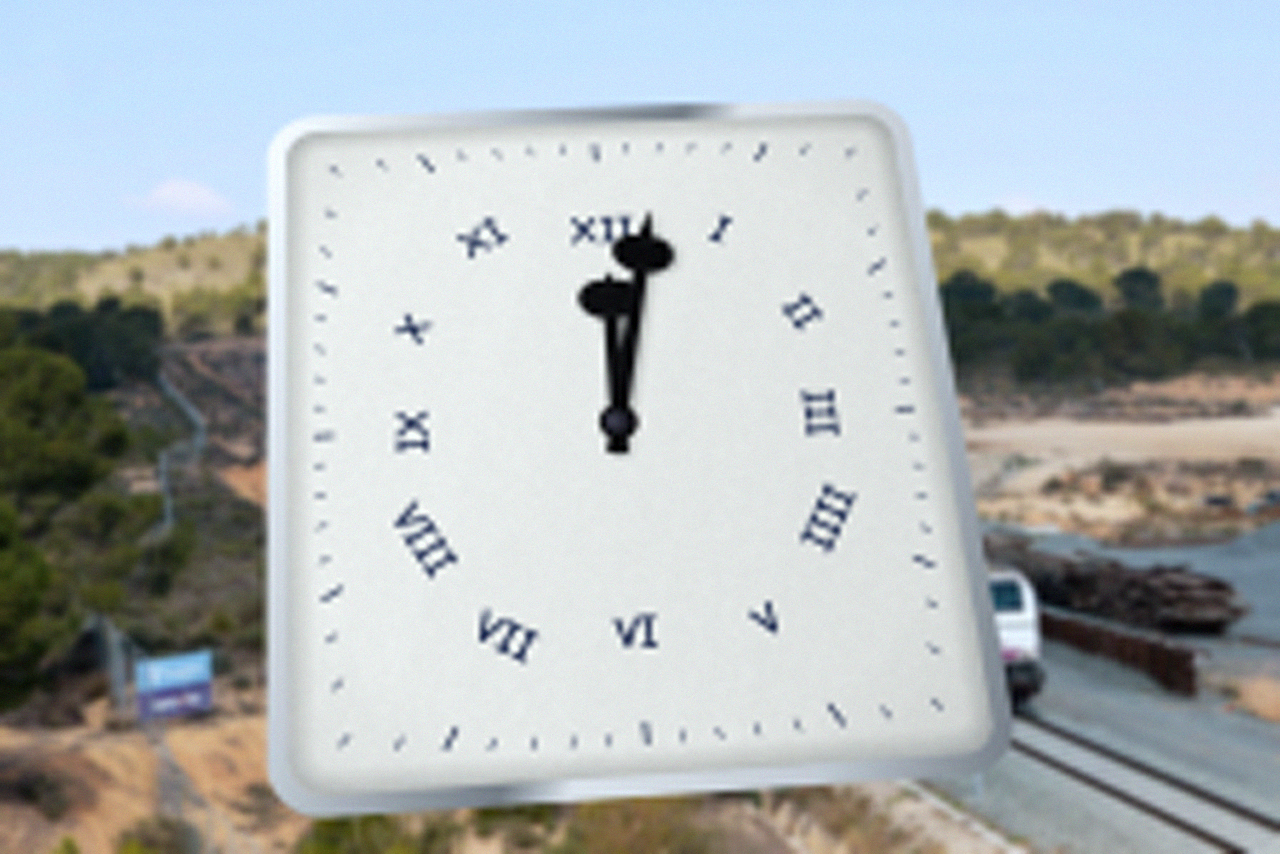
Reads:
{"hour": 12, "minute": 2}
